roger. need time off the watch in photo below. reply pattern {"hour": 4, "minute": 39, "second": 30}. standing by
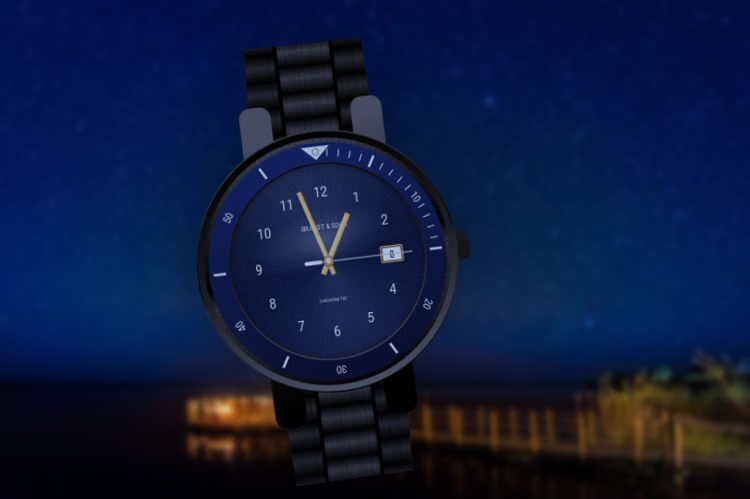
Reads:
{"hour": 12, "minute": 57, "second": 15}
